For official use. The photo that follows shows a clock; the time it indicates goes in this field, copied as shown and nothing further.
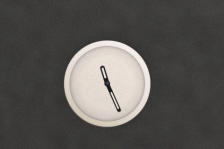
11:26
